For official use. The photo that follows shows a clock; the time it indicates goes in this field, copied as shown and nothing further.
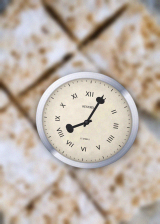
8:04
